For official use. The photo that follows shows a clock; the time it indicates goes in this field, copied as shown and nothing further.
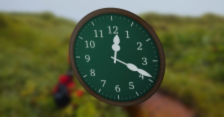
12:19
